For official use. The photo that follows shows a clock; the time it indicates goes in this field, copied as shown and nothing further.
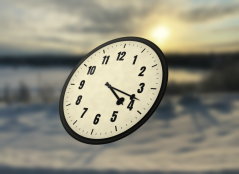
4:18
